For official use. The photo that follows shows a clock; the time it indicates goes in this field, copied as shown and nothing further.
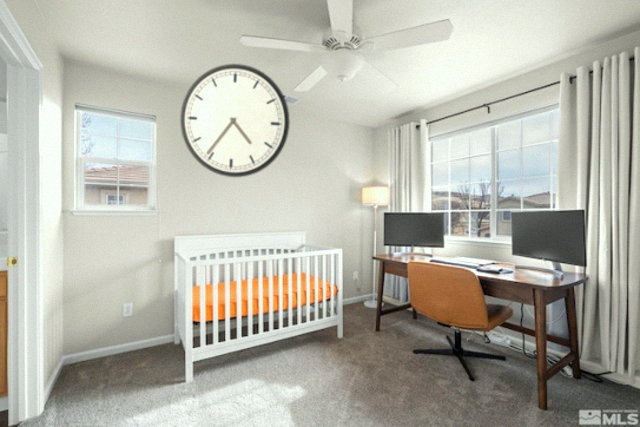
4:36
